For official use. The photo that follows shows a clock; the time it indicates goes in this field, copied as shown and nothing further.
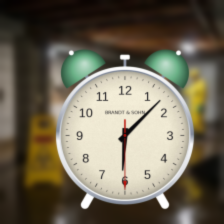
6:07:30
